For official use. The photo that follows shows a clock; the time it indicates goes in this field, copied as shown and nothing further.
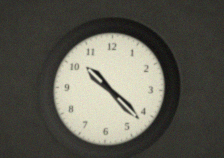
10:22
